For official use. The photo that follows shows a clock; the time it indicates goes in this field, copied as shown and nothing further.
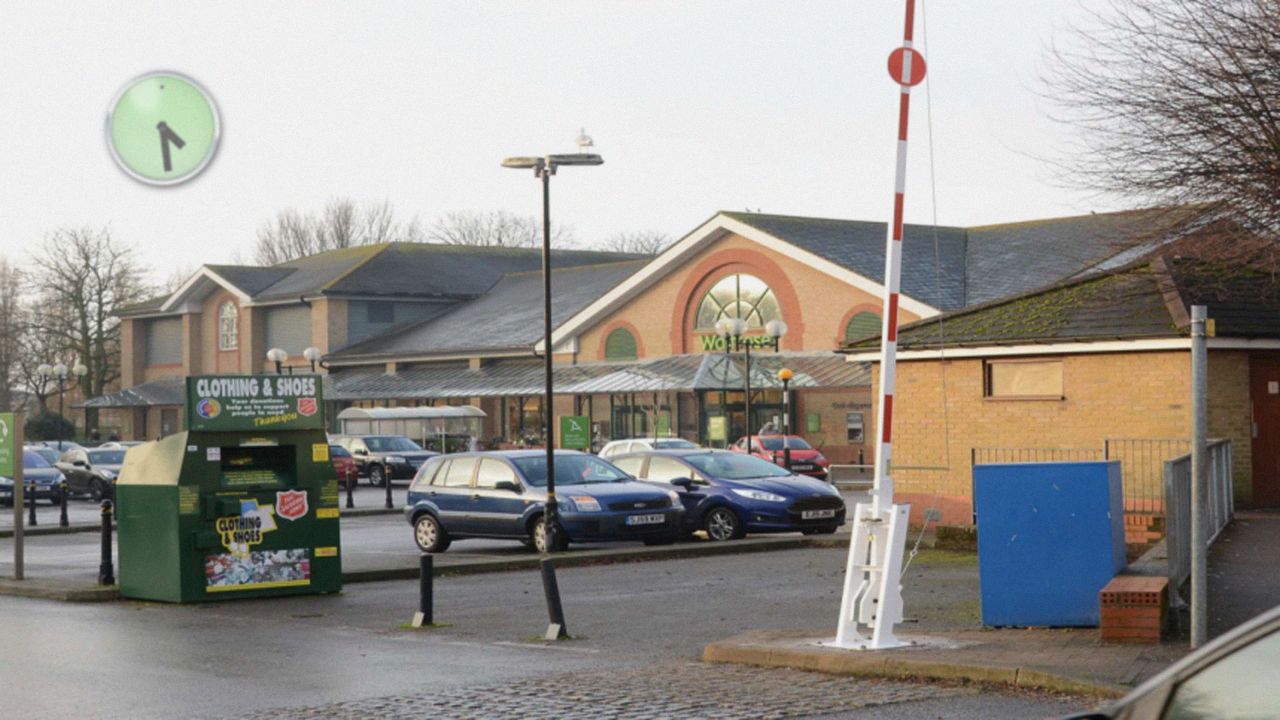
4:29
